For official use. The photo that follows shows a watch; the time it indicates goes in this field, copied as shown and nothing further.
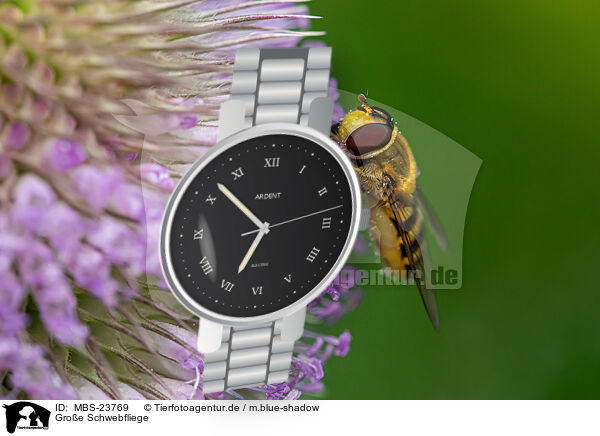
6:52:13
